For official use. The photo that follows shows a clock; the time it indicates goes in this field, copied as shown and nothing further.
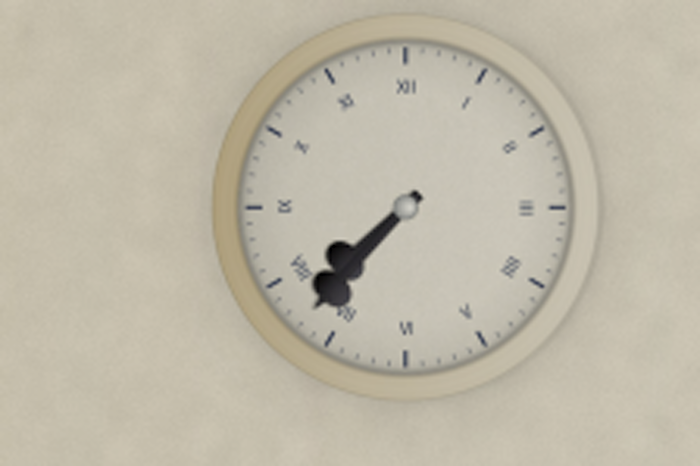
7:37
